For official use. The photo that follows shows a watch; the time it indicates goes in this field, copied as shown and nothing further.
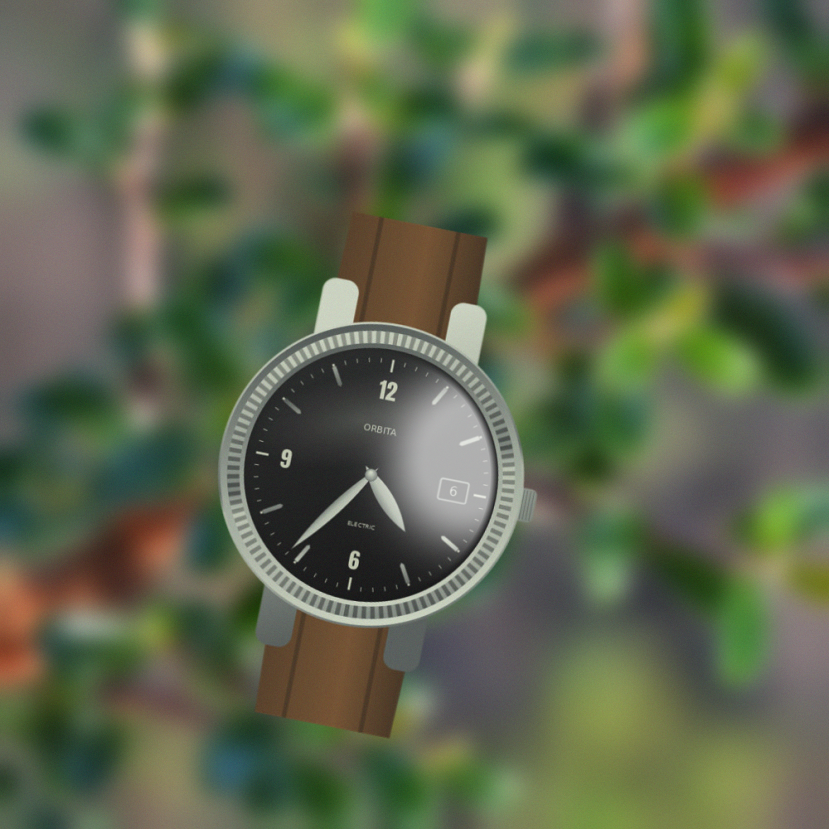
4:36
